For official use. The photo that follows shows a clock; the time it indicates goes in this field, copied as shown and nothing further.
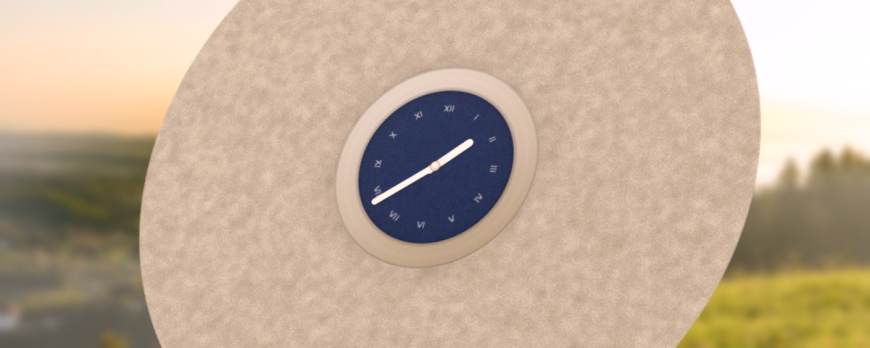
1:39
